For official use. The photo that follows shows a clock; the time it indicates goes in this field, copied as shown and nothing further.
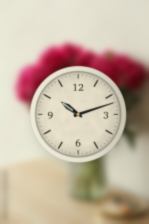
10:12
